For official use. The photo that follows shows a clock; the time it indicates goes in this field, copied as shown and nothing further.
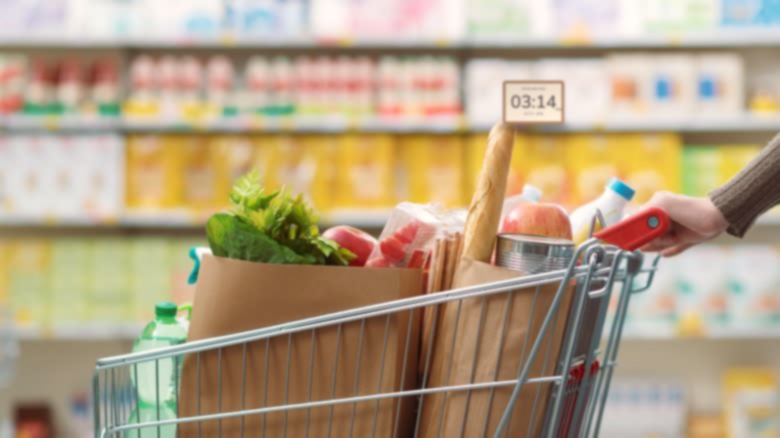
3:14
